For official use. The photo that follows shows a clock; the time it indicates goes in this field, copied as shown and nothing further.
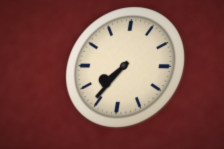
7:36
